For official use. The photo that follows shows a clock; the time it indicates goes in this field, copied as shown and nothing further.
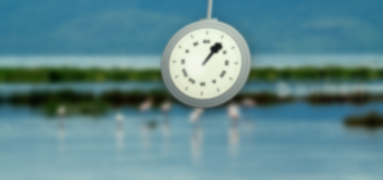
1:06
